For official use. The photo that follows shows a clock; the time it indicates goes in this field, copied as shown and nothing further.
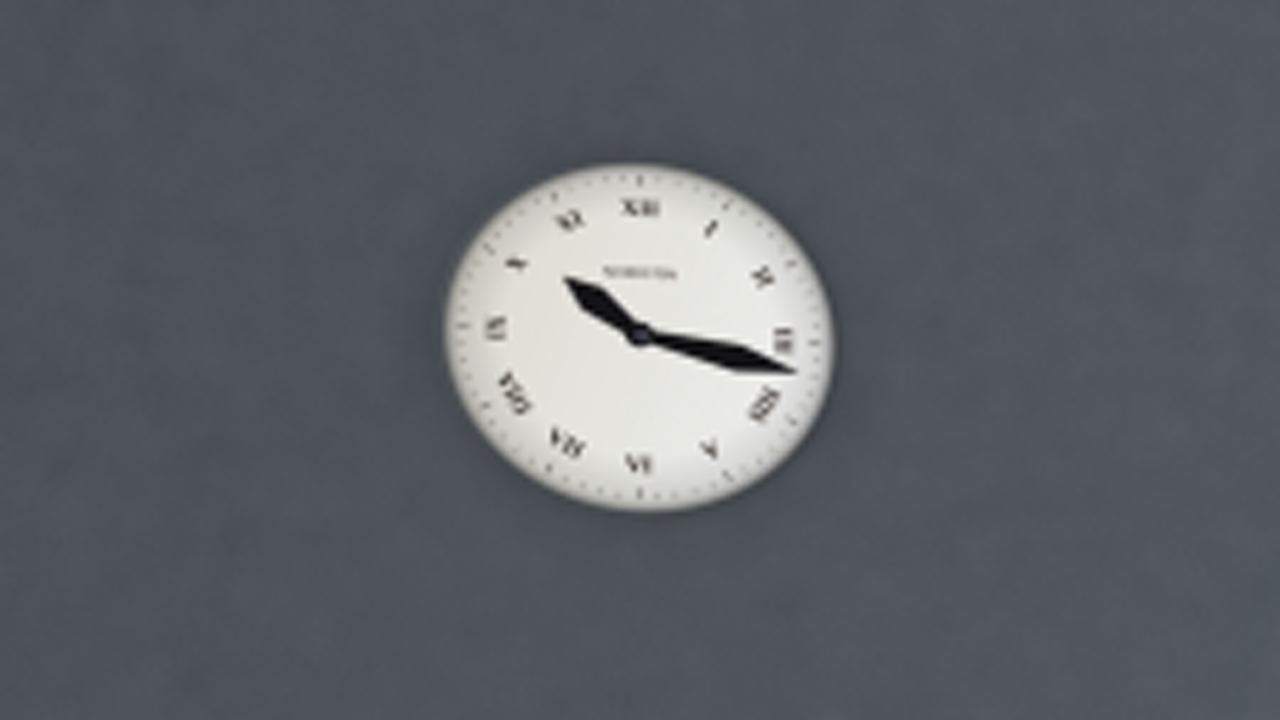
10:17
